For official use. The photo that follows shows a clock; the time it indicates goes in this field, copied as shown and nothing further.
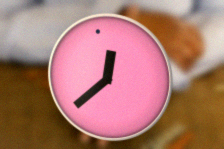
12:40
